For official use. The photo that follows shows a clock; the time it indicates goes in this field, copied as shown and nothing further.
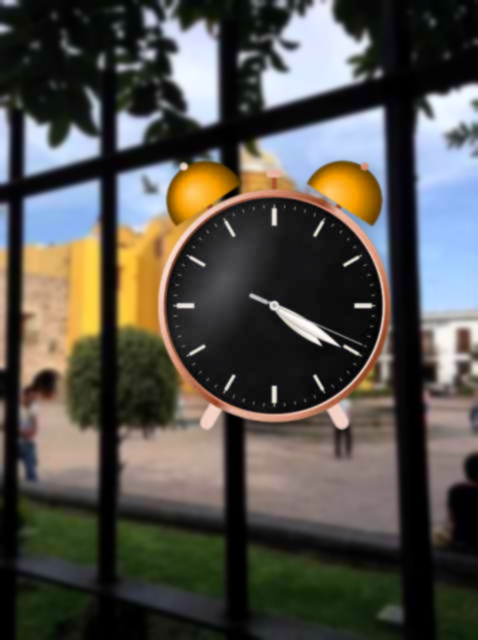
4:20:19
